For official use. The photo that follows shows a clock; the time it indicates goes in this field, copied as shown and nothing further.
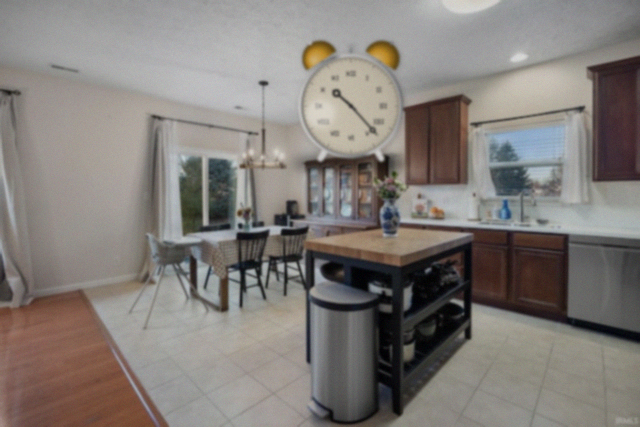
10:23
